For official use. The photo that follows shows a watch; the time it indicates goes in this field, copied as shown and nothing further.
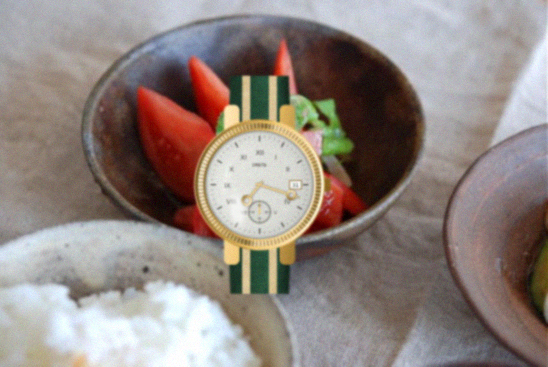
7:18
